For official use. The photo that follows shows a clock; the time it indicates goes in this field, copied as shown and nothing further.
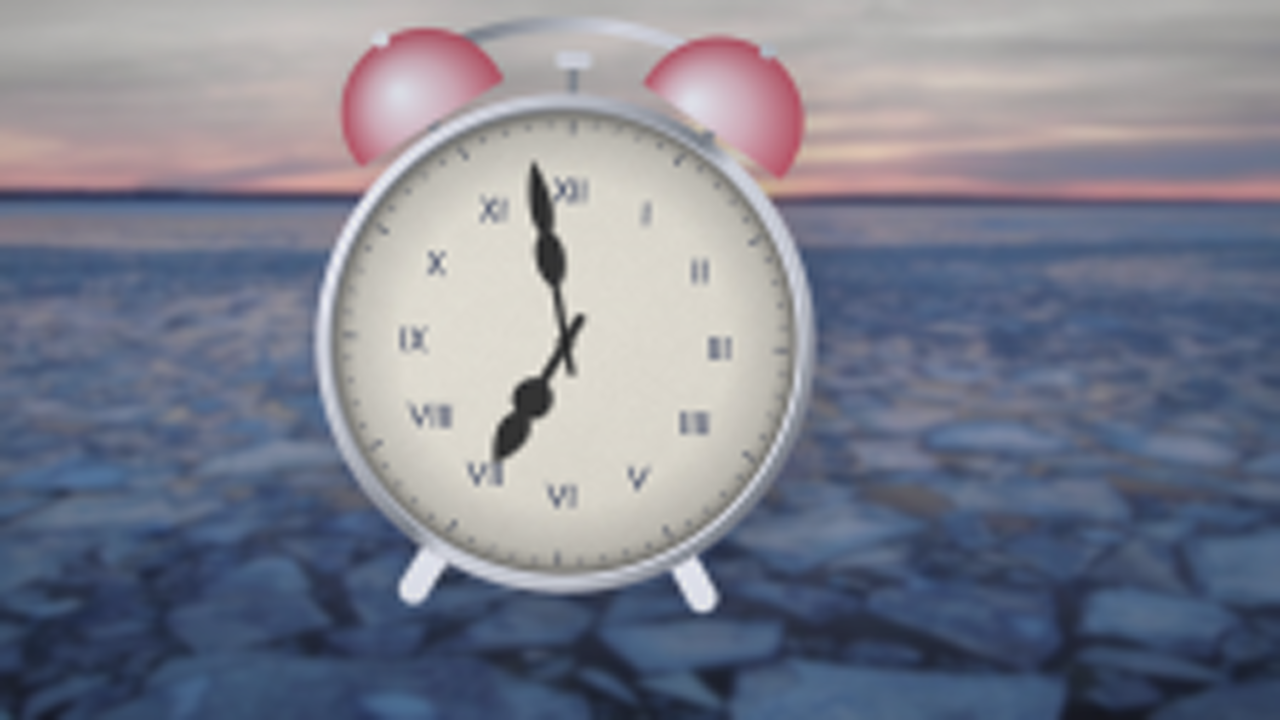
6:58
